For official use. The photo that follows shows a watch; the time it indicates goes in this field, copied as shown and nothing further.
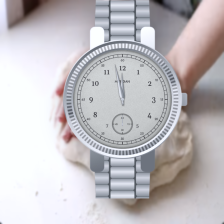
11:58
